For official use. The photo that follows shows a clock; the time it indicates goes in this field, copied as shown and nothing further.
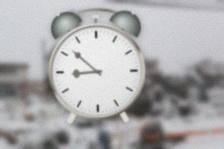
8:52
